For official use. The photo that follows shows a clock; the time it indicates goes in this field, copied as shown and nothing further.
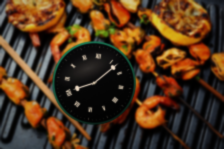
8:07
